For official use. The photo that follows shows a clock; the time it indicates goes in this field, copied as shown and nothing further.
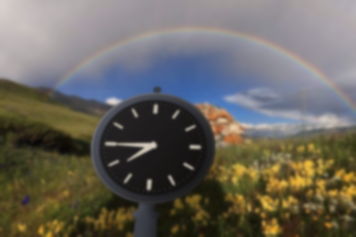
7:45
